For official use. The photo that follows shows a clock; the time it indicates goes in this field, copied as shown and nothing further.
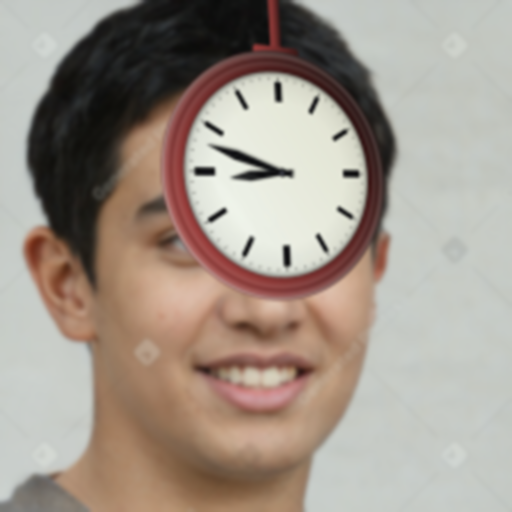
8:48
